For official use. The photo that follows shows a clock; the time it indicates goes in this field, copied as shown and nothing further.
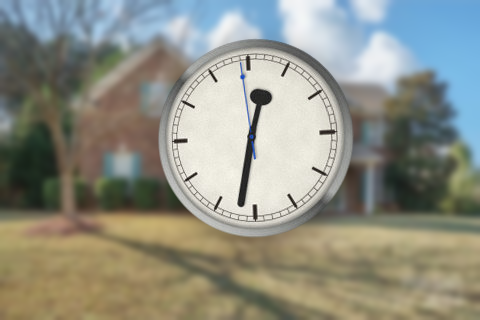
12:31:59
